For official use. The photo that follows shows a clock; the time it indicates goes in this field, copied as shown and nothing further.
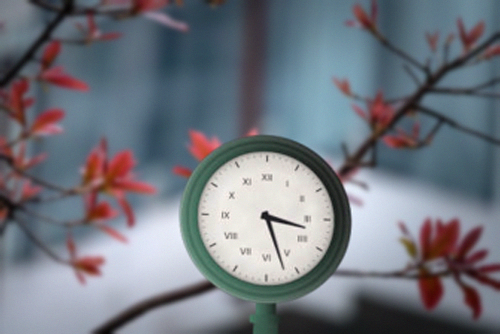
3:27
